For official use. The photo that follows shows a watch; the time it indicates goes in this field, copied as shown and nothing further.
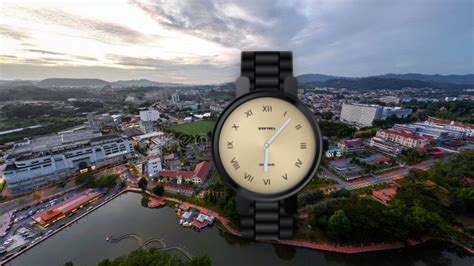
6:07
